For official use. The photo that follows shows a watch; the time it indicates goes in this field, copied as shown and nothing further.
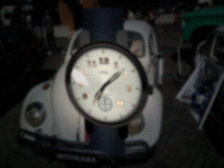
7:08
